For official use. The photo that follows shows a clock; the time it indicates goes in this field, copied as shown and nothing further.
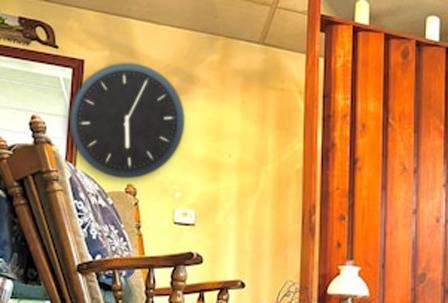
6:05
